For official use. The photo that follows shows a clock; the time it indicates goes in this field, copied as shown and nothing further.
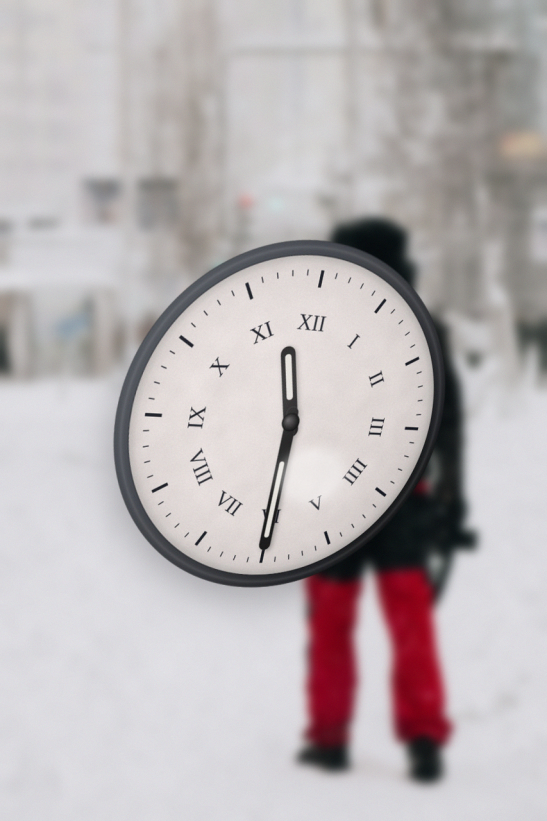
11:30
